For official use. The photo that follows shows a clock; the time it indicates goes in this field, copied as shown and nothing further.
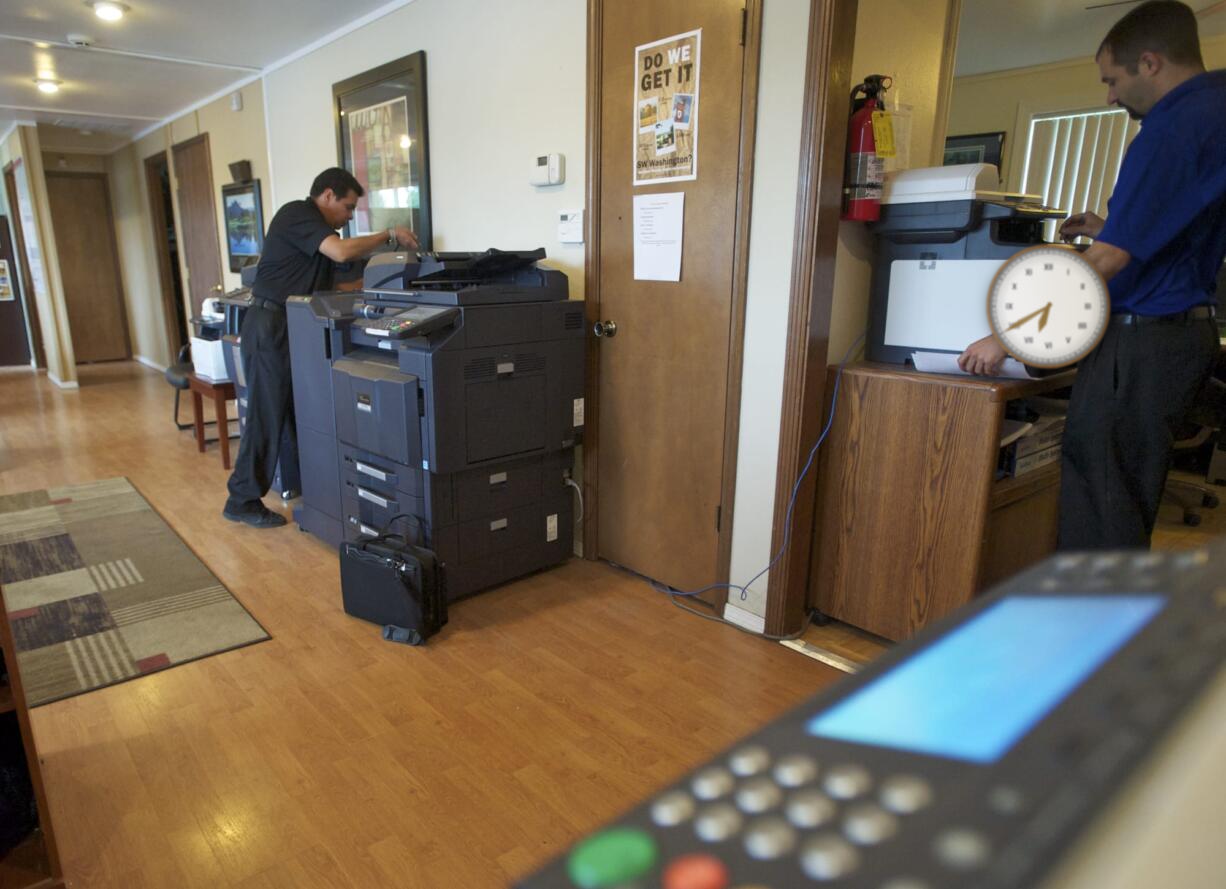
6:40
